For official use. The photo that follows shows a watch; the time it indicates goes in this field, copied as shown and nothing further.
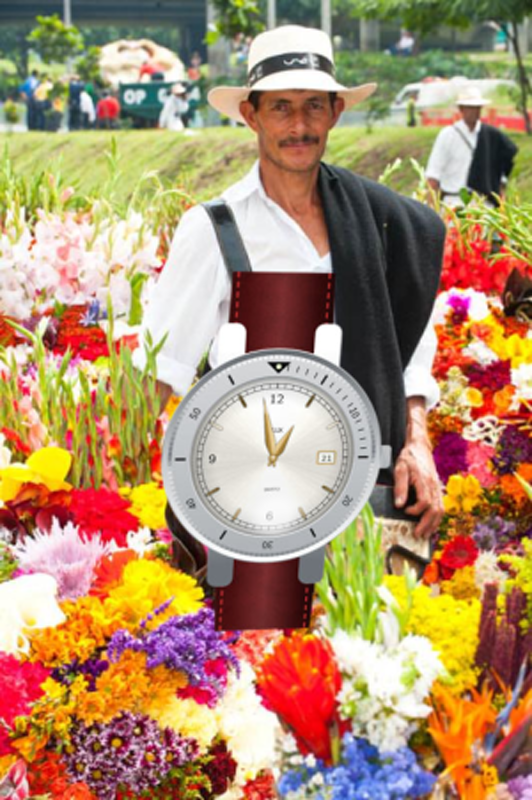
12:58
